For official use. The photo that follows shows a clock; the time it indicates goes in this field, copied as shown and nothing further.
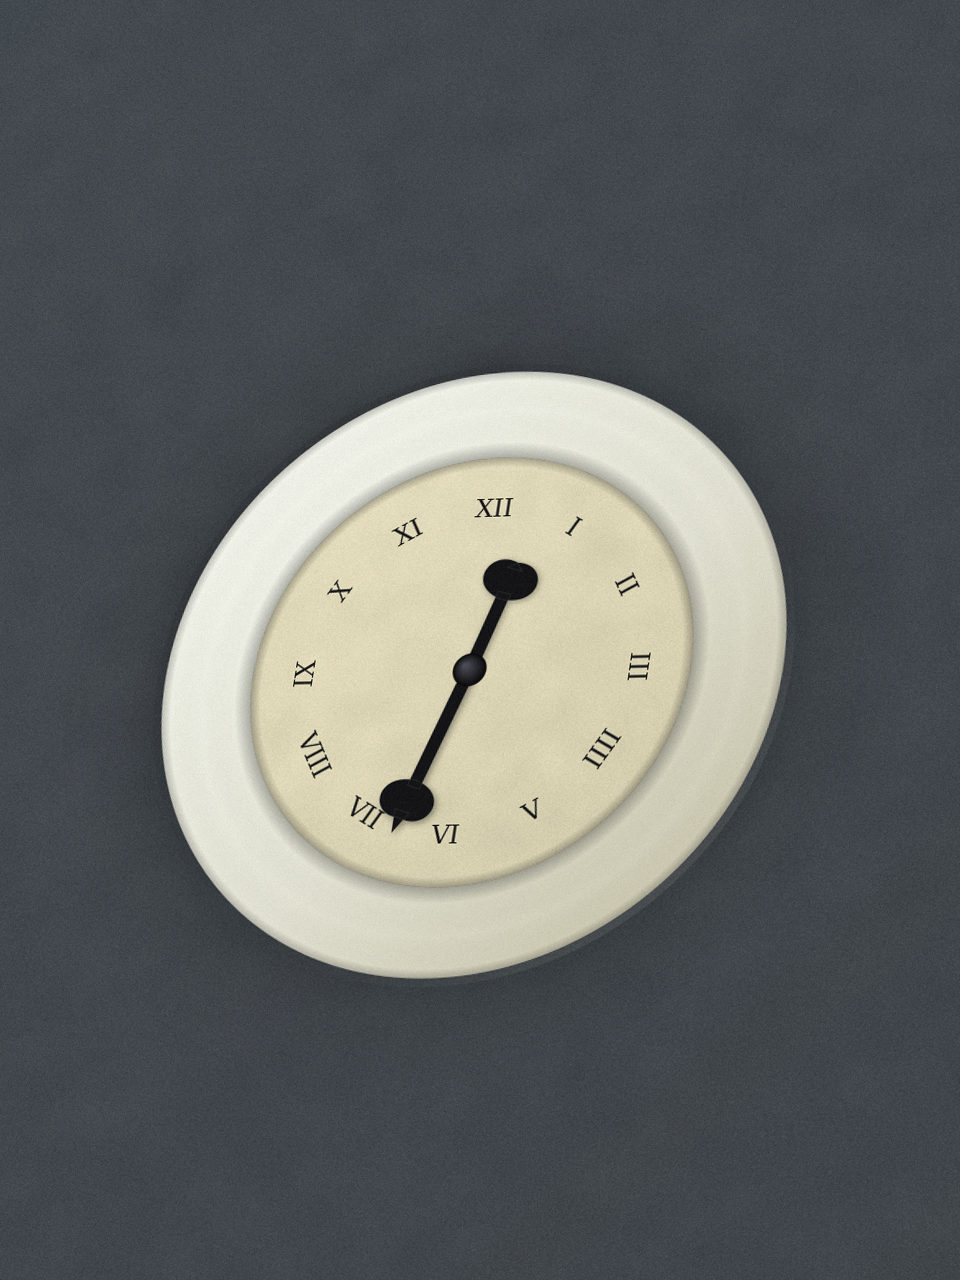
12:33
